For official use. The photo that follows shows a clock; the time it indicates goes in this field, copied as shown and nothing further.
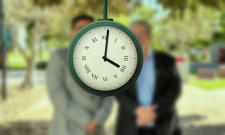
4:01
